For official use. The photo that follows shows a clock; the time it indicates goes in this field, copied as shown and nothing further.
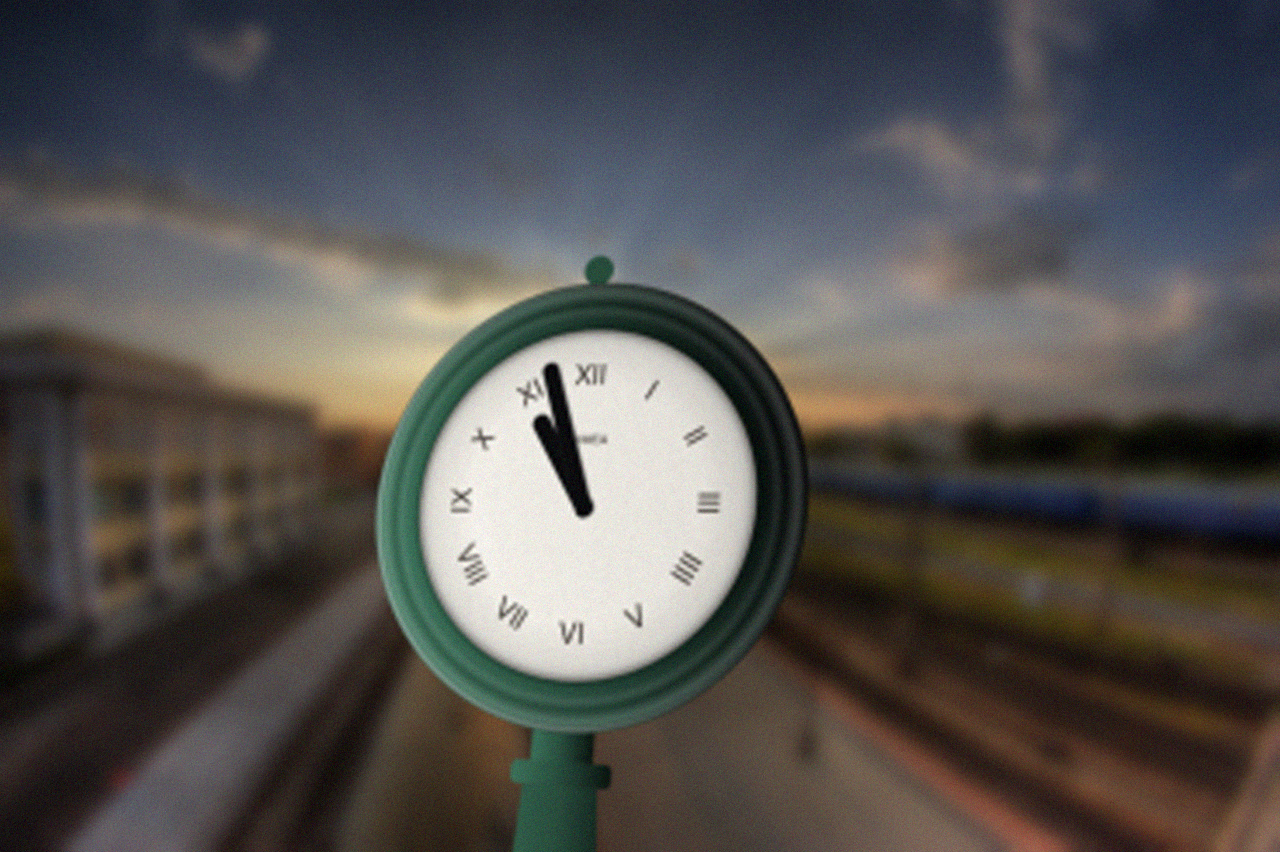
10:57
